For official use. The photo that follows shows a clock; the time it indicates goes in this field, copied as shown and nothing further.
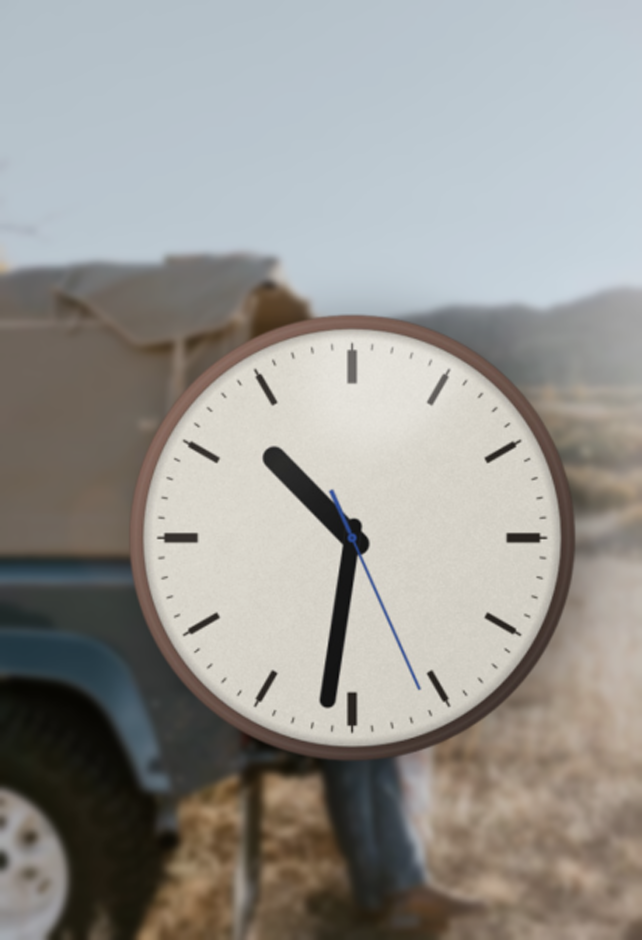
10:31:26
